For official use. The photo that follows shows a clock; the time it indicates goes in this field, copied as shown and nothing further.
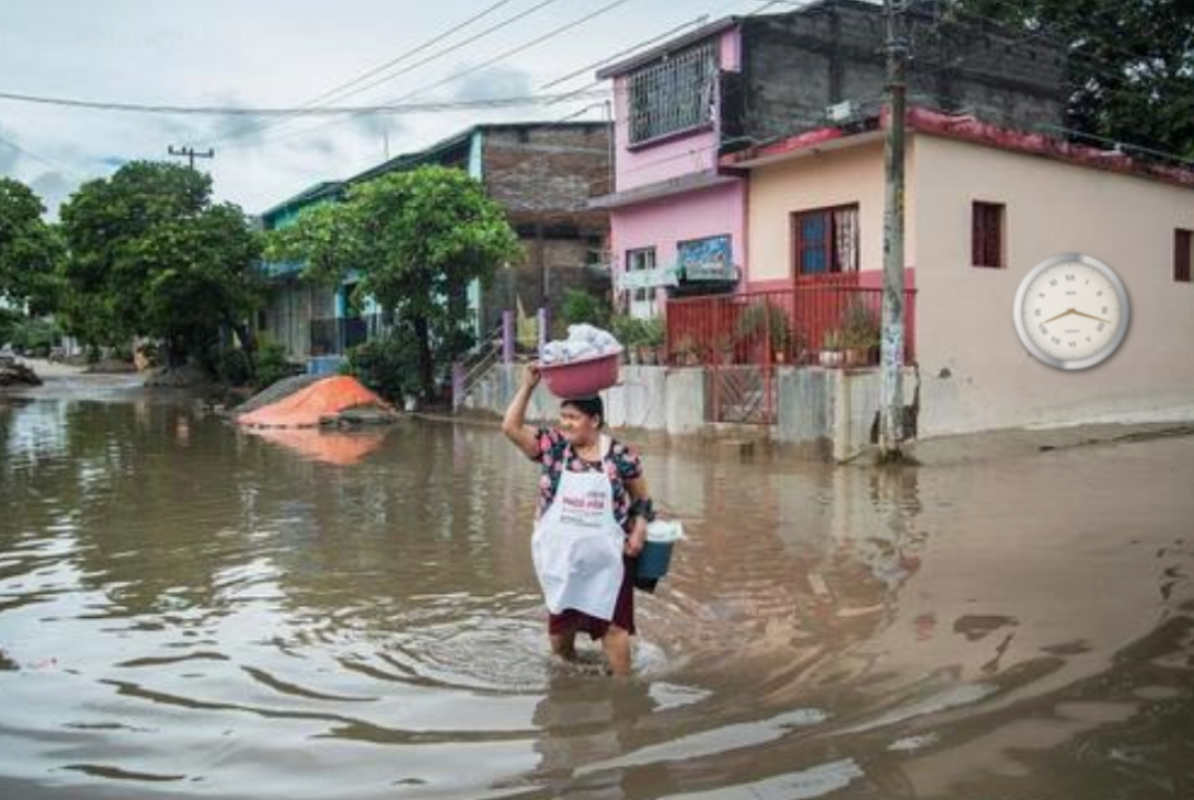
8:18
